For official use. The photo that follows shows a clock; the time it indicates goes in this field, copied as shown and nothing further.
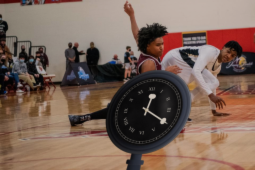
12:20
